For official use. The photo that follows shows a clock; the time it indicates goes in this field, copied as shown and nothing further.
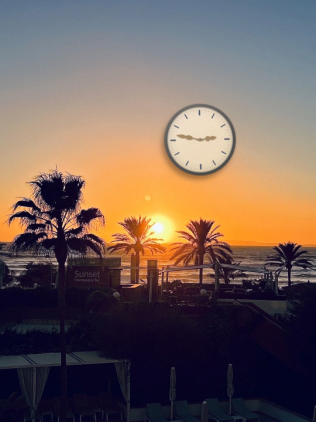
2:47
